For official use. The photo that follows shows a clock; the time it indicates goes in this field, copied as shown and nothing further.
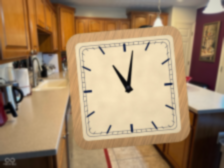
11:02
